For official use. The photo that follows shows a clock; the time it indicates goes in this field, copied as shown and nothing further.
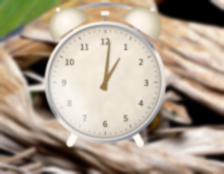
1:01
